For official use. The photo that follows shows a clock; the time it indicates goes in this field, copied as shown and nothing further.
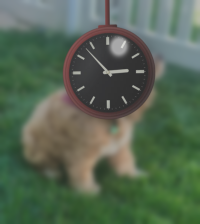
2:53
